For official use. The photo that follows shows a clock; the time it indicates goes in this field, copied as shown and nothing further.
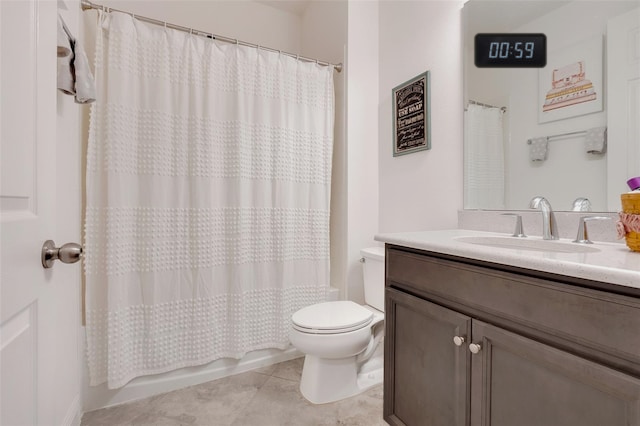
0:59
